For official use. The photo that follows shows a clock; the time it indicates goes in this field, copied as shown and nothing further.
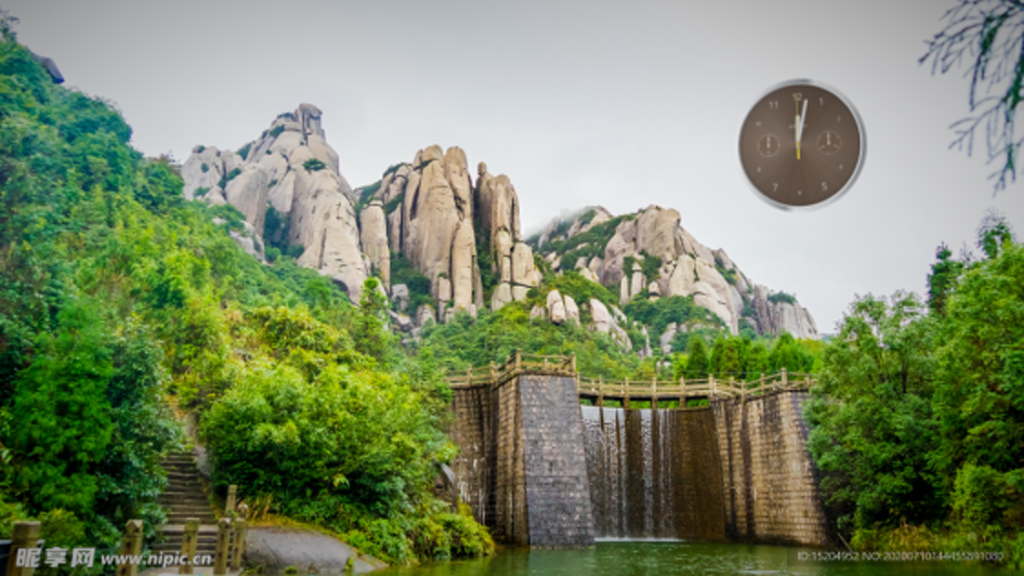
12:02
